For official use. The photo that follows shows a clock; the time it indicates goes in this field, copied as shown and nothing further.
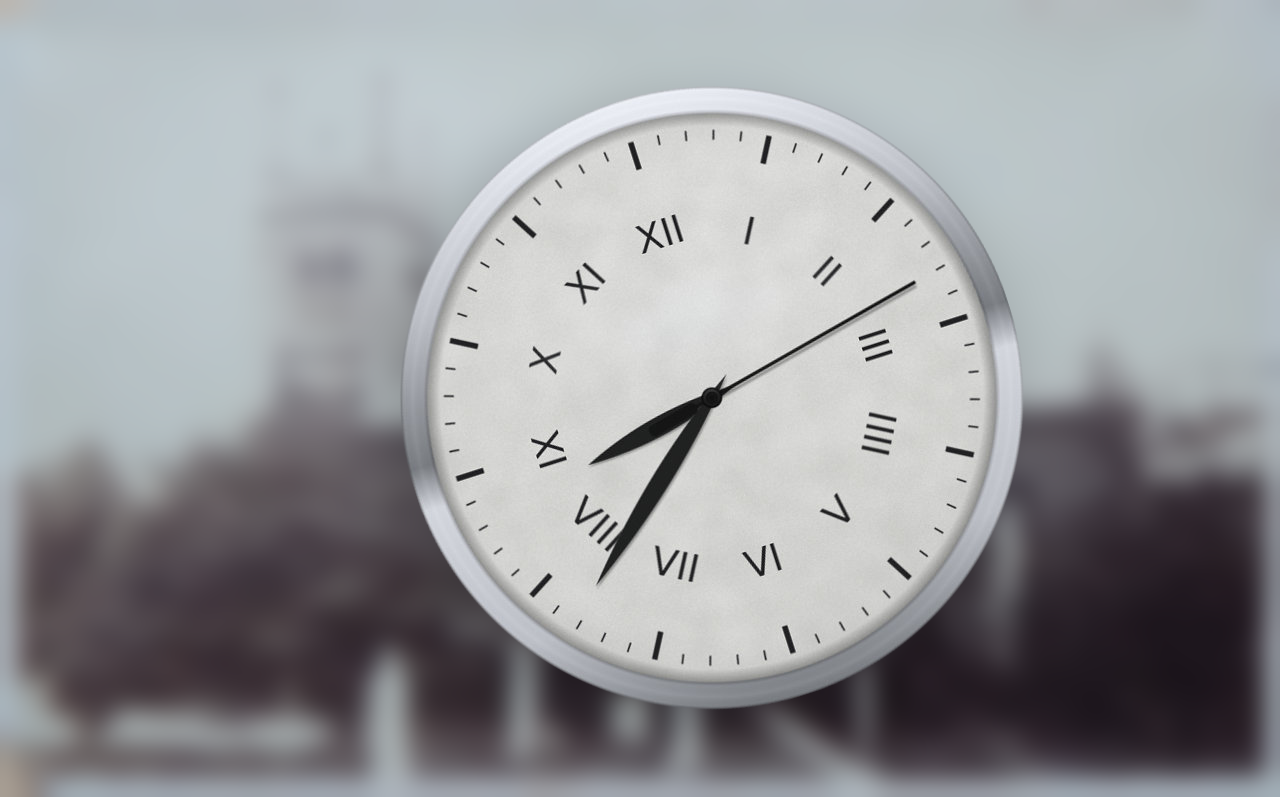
8:38:13
